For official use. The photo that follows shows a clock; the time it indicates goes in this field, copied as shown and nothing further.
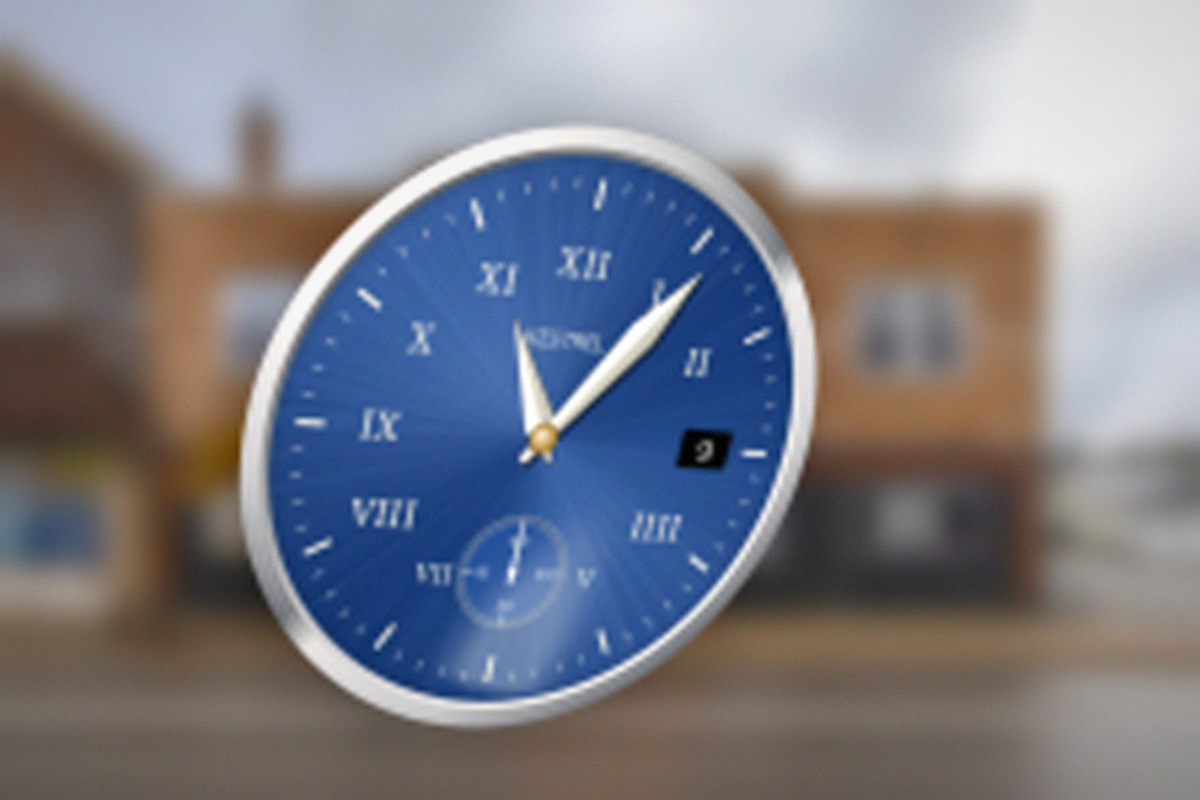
11:06
